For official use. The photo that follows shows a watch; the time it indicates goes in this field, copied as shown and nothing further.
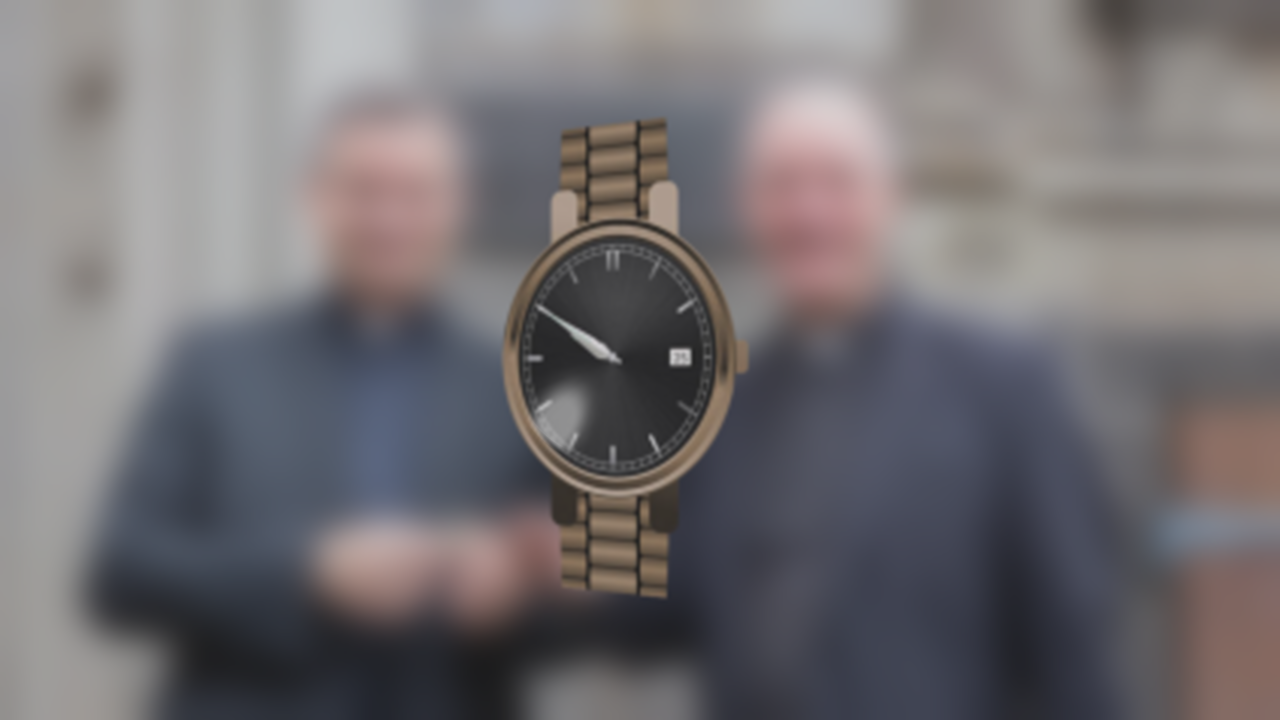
9:50
